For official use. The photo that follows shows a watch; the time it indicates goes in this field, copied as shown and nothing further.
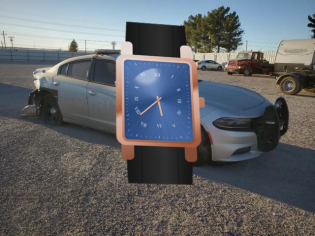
5:38
